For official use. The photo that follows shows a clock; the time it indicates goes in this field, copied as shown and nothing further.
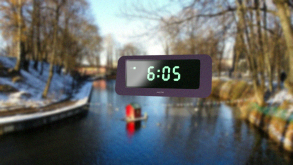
6:05
